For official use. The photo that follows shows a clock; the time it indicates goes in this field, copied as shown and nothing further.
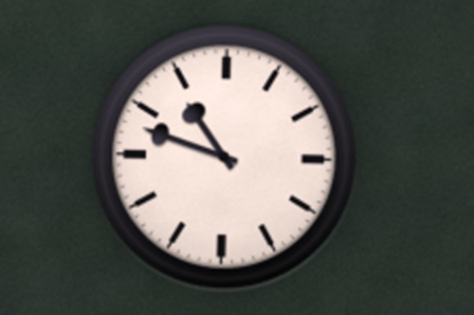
10:48
